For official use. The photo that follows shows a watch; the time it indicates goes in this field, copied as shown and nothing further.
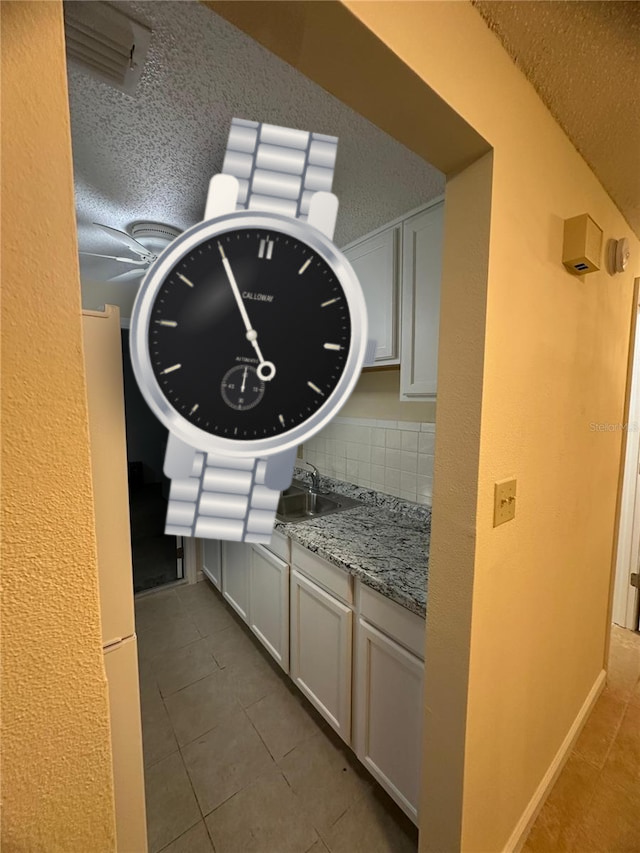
4:55
